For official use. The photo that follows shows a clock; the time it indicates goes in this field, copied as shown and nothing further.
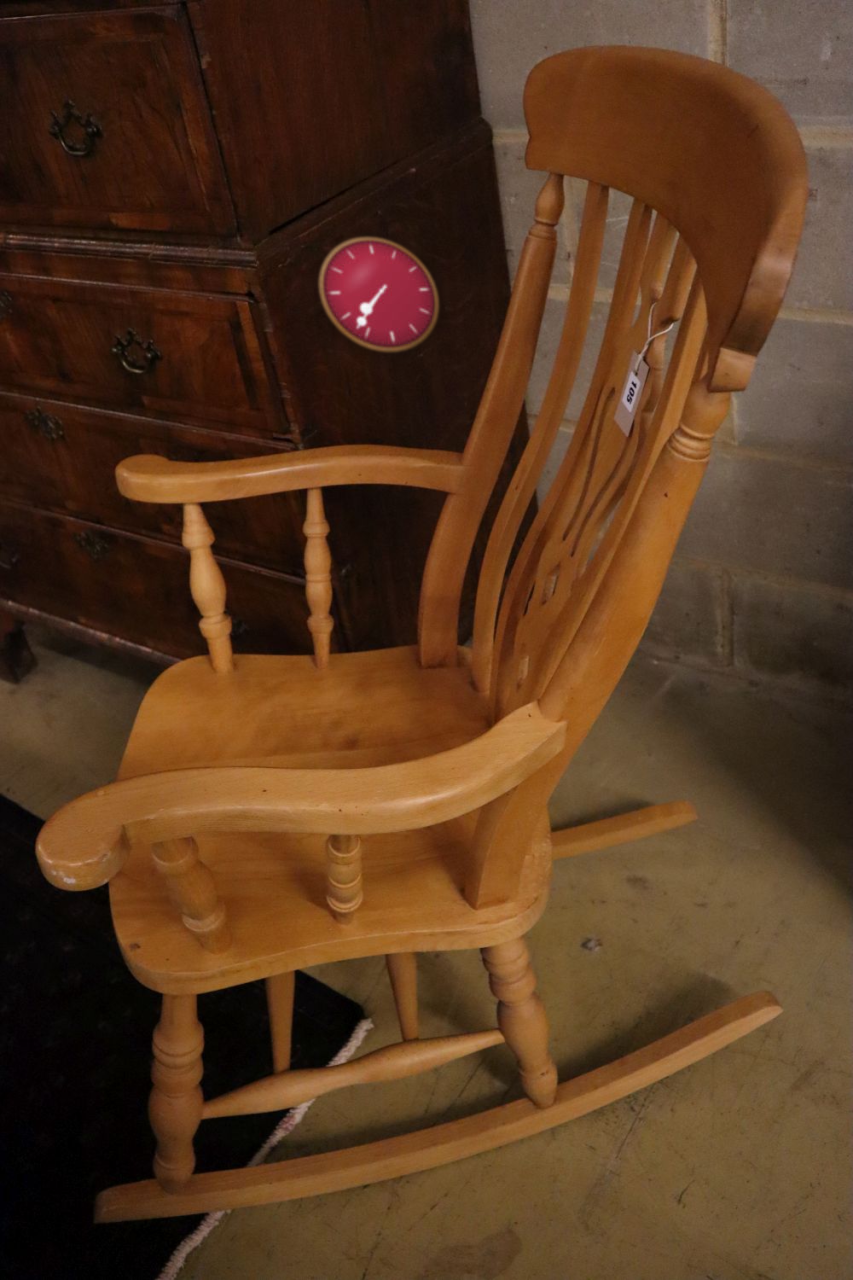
7:37
